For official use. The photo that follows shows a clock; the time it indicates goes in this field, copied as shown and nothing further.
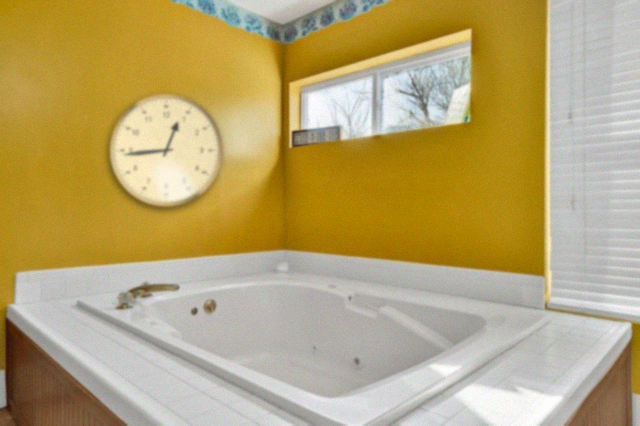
12:44
